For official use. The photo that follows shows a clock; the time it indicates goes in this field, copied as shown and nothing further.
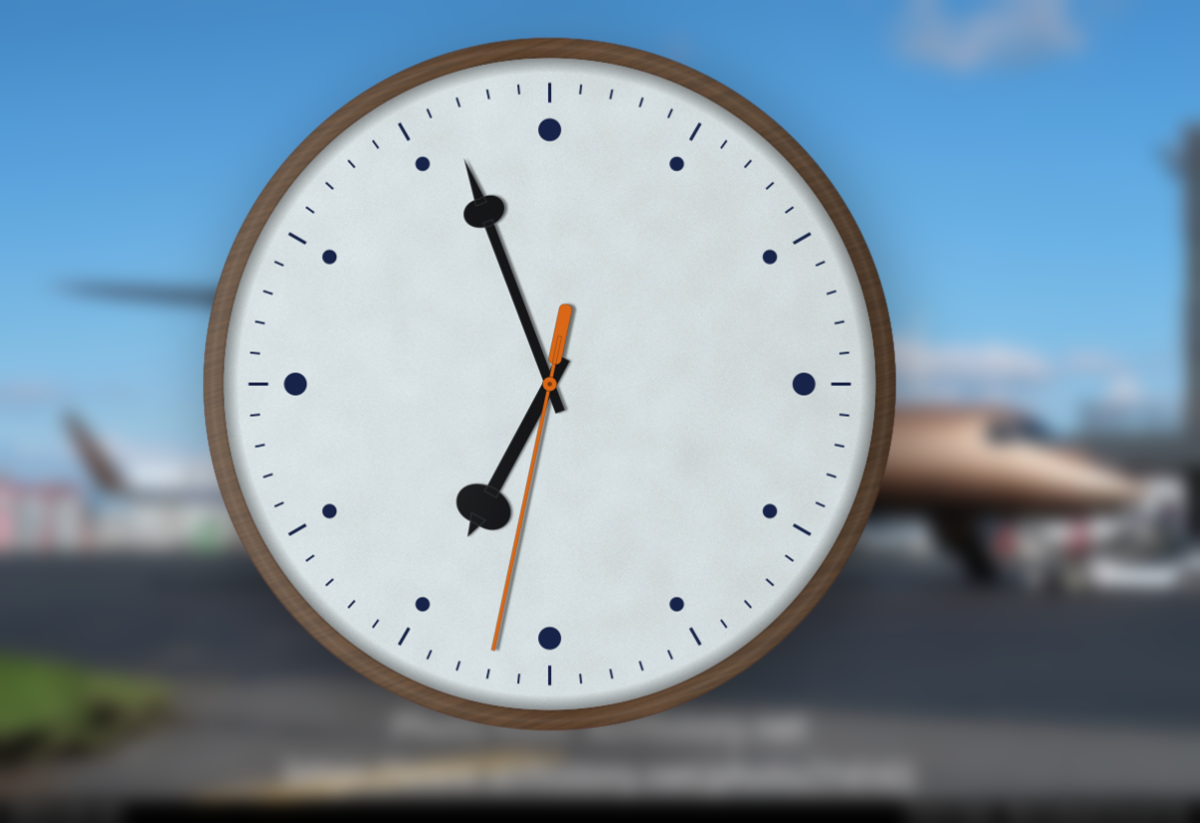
6:56:32
